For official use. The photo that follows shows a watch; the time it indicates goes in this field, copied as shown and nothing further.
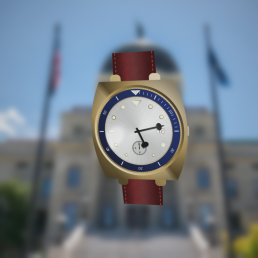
5:13
